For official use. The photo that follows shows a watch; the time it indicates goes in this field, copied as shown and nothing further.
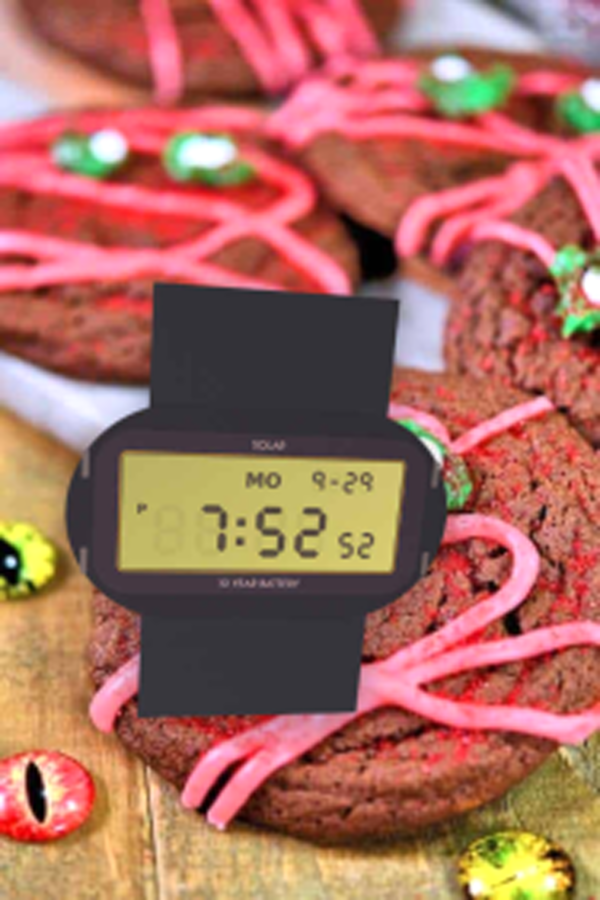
7:52:52
